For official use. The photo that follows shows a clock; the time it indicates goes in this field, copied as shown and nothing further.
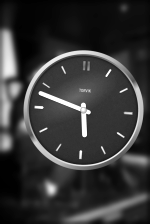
5:48
